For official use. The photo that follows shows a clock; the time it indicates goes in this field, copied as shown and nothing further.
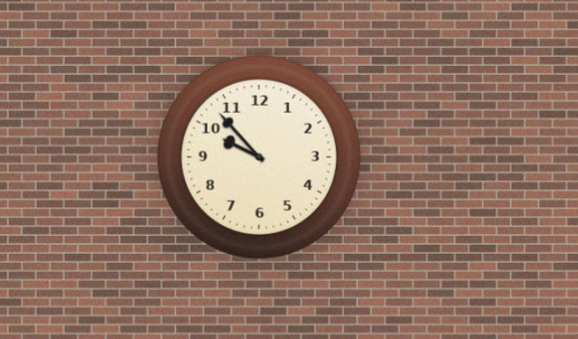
9:53
